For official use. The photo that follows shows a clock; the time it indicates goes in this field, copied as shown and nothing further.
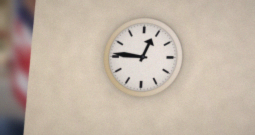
12:46
